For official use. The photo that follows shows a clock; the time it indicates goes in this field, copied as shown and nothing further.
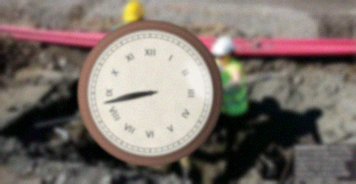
8:43
